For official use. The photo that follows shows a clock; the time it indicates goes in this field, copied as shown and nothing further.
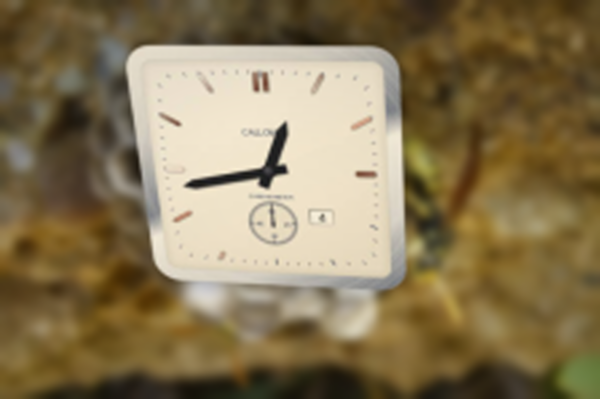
12:43
